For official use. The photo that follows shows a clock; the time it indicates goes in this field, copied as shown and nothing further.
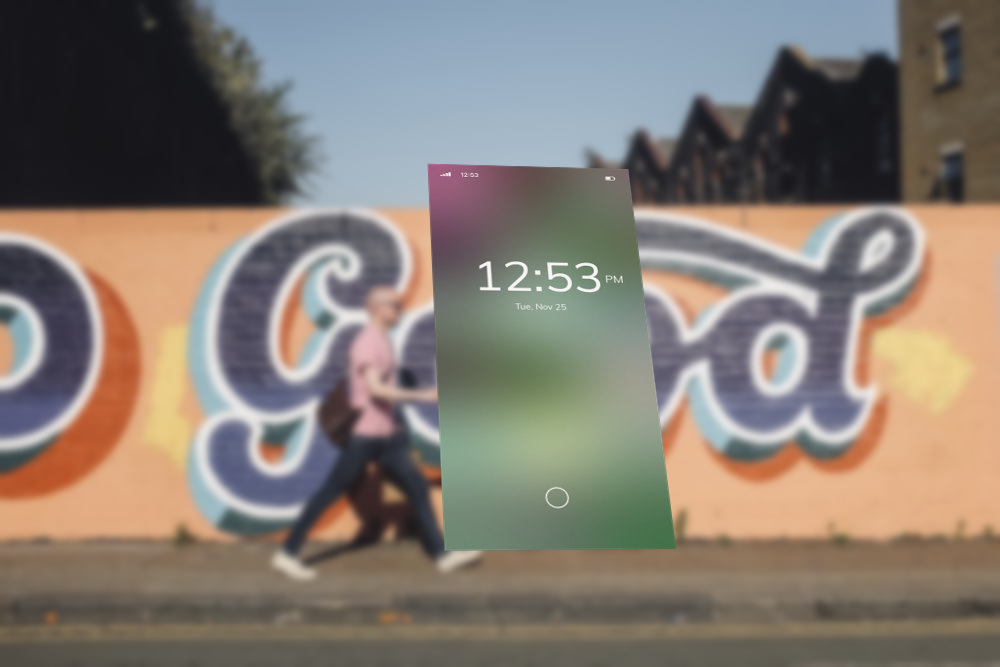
12:53
